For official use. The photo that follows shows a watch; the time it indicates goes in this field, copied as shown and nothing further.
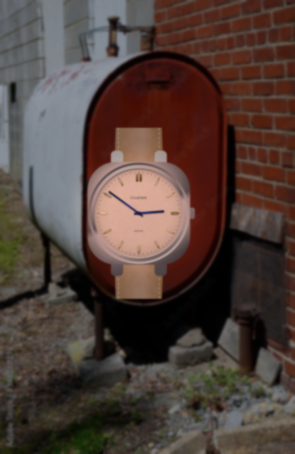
2:51
